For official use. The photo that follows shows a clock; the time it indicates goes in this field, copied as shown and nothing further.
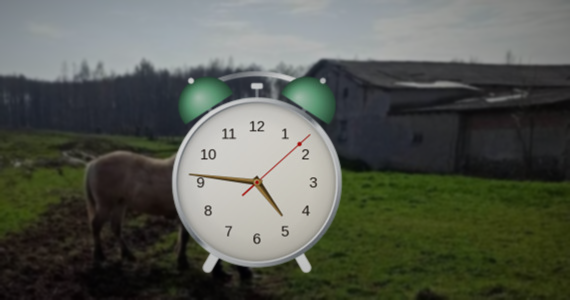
4:46:08
